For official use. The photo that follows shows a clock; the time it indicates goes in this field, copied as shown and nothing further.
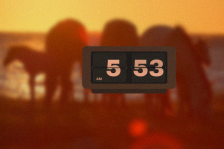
5:53
